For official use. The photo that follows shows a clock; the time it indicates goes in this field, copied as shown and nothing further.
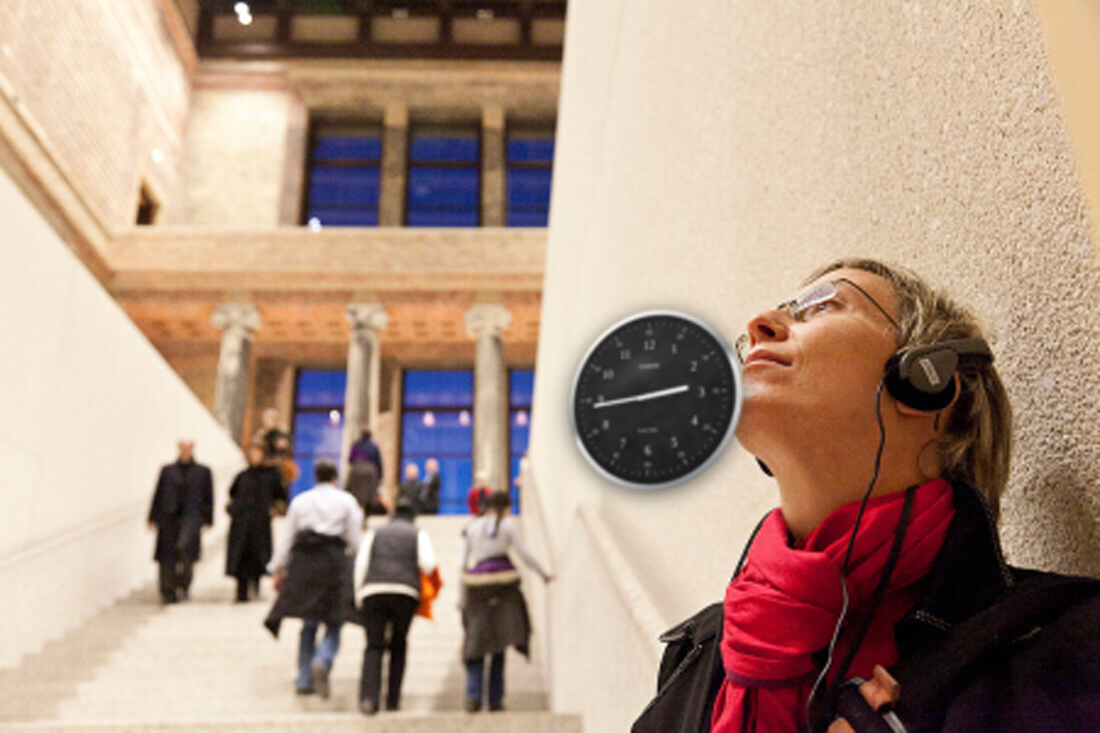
2:44
